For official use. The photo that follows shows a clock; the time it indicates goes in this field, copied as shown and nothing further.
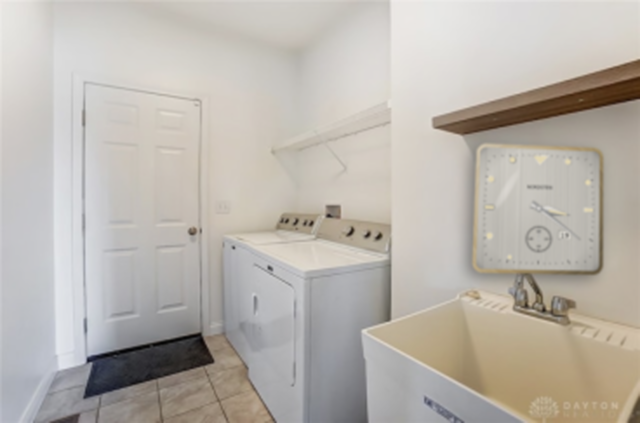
3:21
